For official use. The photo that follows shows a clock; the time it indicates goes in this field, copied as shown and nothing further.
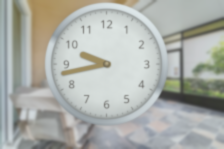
9:43
